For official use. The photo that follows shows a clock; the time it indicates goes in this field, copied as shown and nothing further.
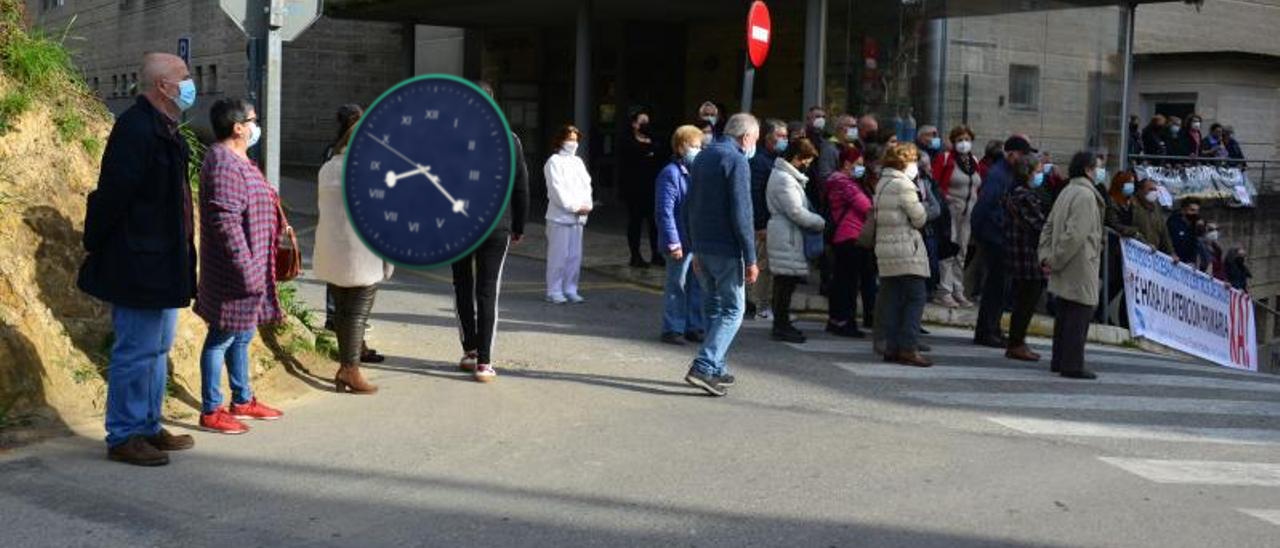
8:20:49
